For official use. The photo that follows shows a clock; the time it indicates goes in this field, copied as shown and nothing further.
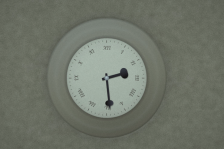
2:29
